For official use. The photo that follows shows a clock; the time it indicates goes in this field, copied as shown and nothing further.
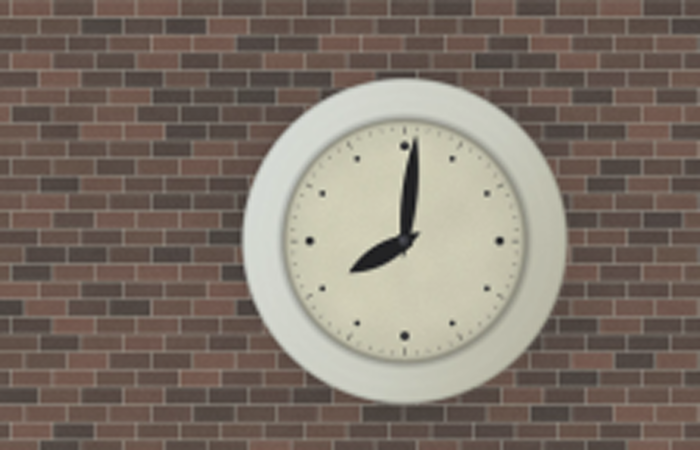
8:01
